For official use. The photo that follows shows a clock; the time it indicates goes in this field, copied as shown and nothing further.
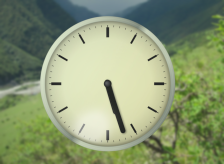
5:27
